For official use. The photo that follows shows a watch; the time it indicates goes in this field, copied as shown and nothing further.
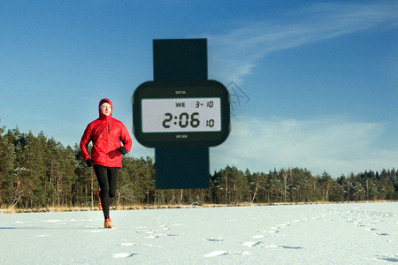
2:06:10
